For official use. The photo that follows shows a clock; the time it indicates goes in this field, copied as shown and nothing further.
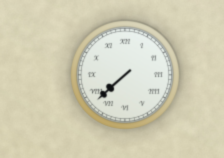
7:38
